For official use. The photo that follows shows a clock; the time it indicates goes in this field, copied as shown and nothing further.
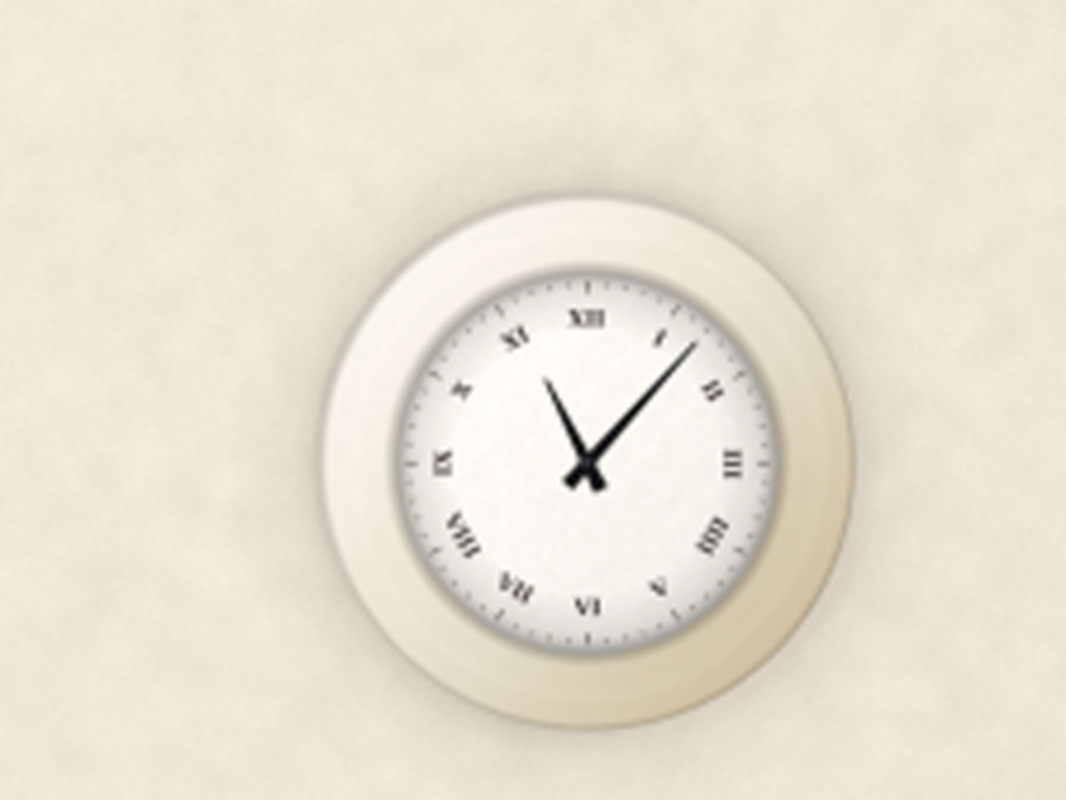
11:07
